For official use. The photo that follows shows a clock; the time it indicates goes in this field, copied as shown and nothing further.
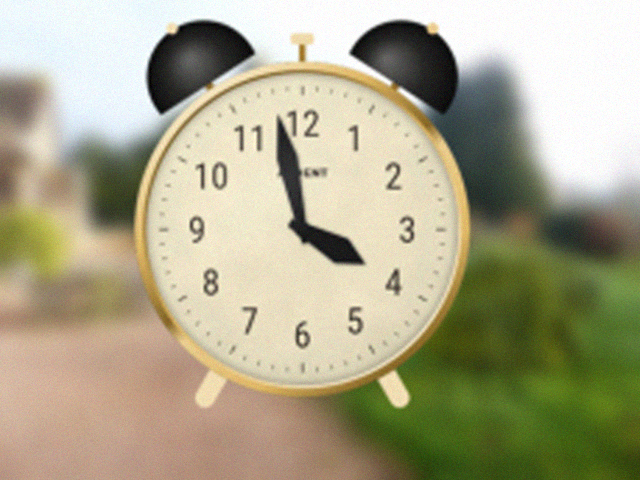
3:58
